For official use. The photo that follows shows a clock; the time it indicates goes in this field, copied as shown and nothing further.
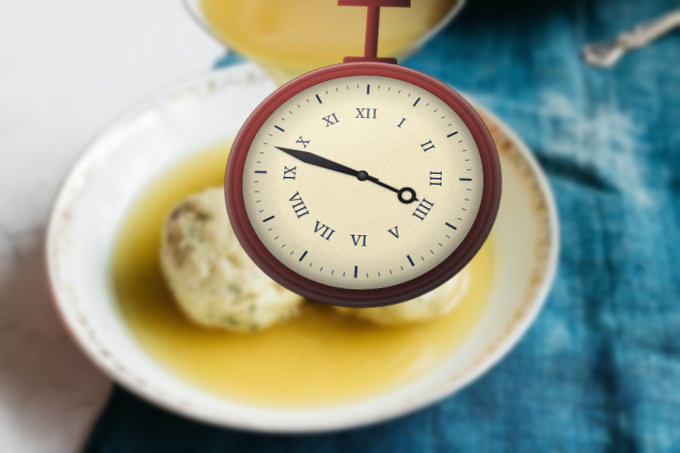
3:48
